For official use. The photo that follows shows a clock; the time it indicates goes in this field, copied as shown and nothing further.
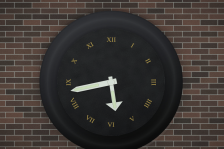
5:43
